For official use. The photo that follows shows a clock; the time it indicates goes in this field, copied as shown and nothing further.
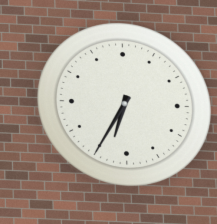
6:35
